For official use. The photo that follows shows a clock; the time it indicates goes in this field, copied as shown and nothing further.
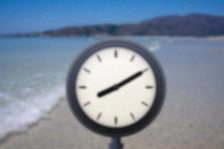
8:10
